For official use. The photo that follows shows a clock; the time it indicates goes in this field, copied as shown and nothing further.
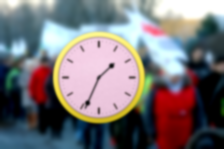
1:34
